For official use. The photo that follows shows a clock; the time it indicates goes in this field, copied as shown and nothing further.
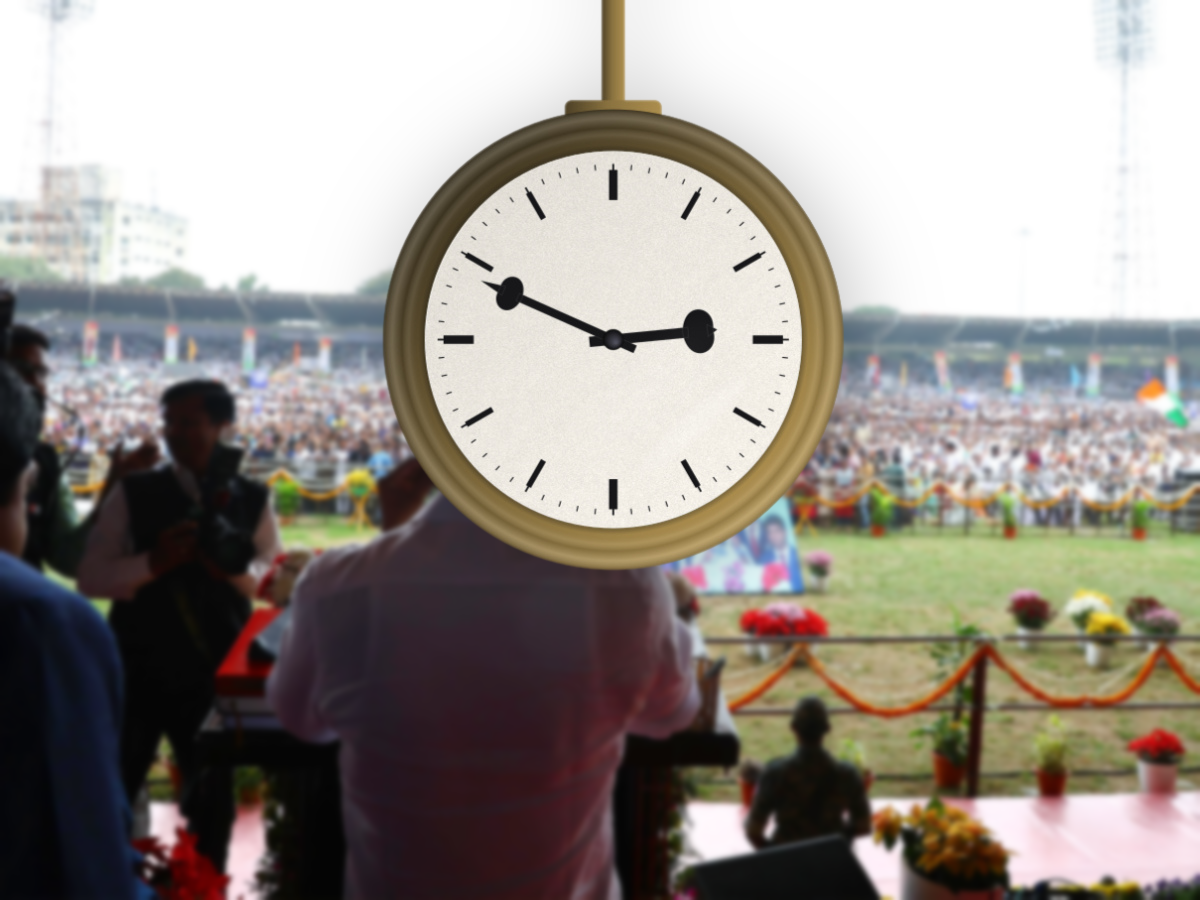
2:49
